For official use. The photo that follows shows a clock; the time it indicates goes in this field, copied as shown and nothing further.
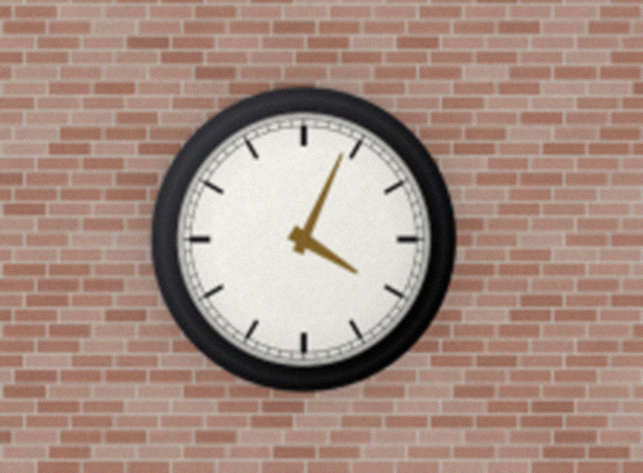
4:04
